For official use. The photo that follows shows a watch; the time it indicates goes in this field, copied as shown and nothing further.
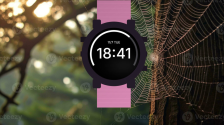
18:41
